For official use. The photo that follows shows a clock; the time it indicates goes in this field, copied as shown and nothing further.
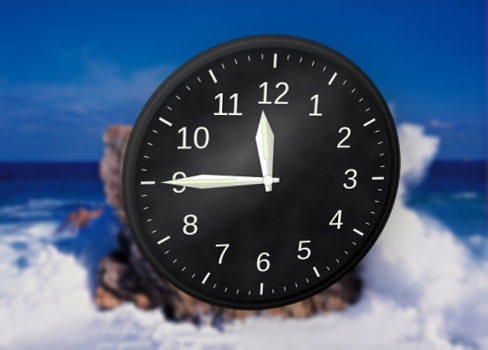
11:45
